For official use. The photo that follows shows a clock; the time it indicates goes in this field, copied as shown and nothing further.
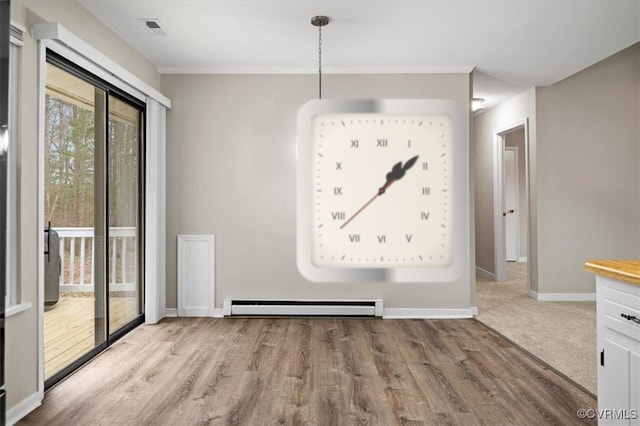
1:07:38
